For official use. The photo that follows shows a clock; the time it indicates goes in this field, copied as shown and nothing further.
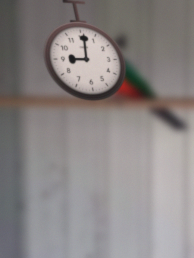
9:01
